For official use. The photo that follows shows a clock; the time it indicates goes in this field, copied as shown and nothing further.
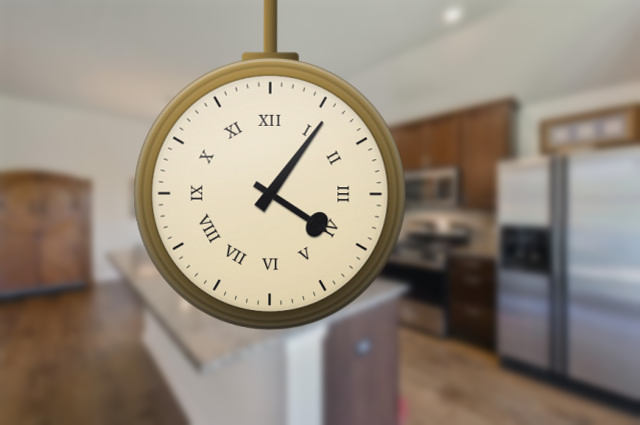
4:06
